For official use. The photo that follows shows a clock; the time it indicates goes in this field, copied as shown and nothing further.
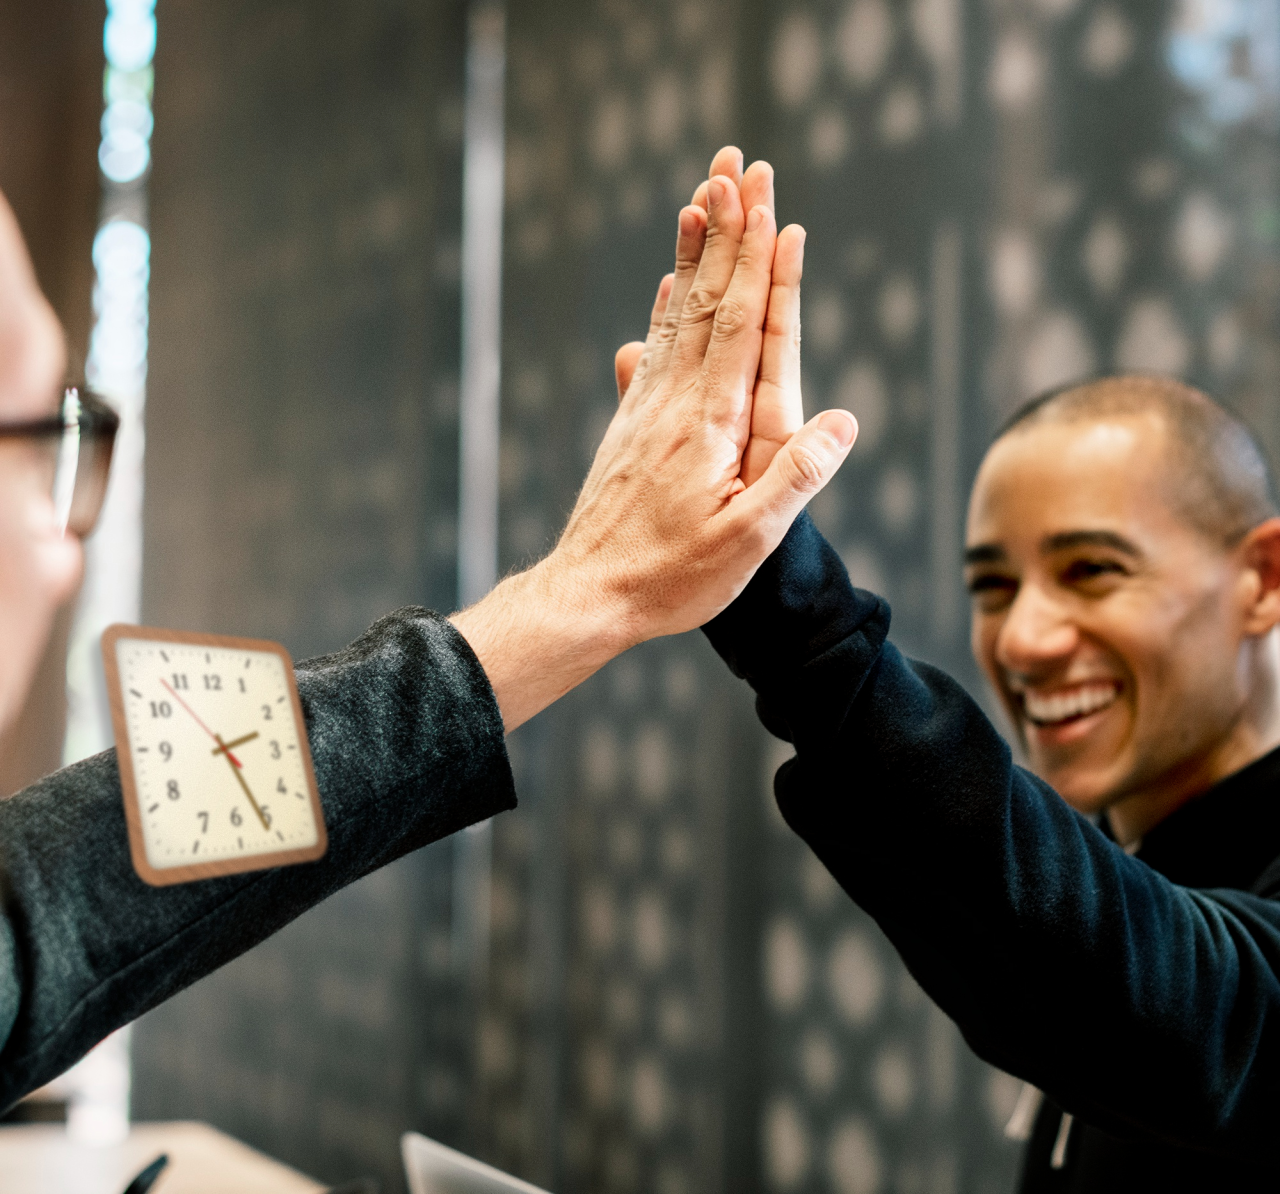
2:25:53
